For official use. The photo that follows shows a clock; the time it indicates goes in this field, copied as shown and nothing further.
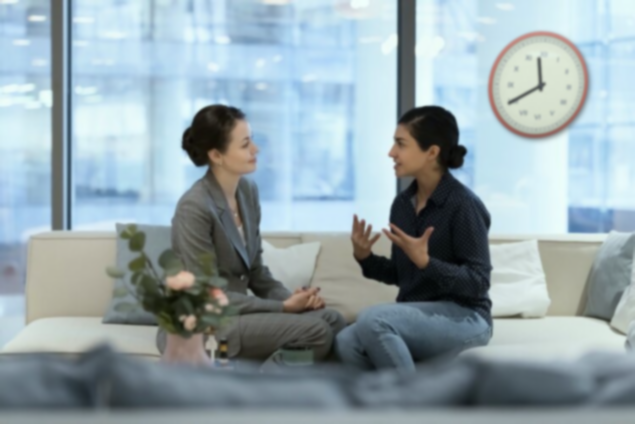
11:40
